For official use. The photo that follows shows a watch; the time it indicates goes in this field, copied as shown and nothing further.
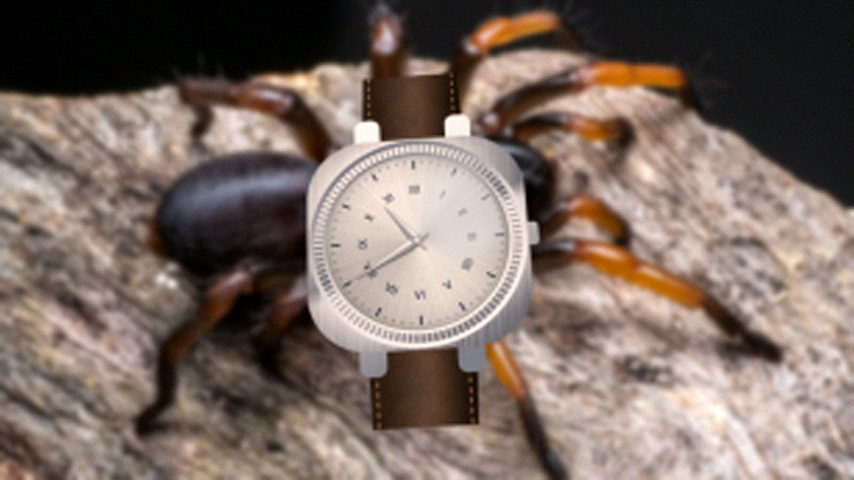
10:40
